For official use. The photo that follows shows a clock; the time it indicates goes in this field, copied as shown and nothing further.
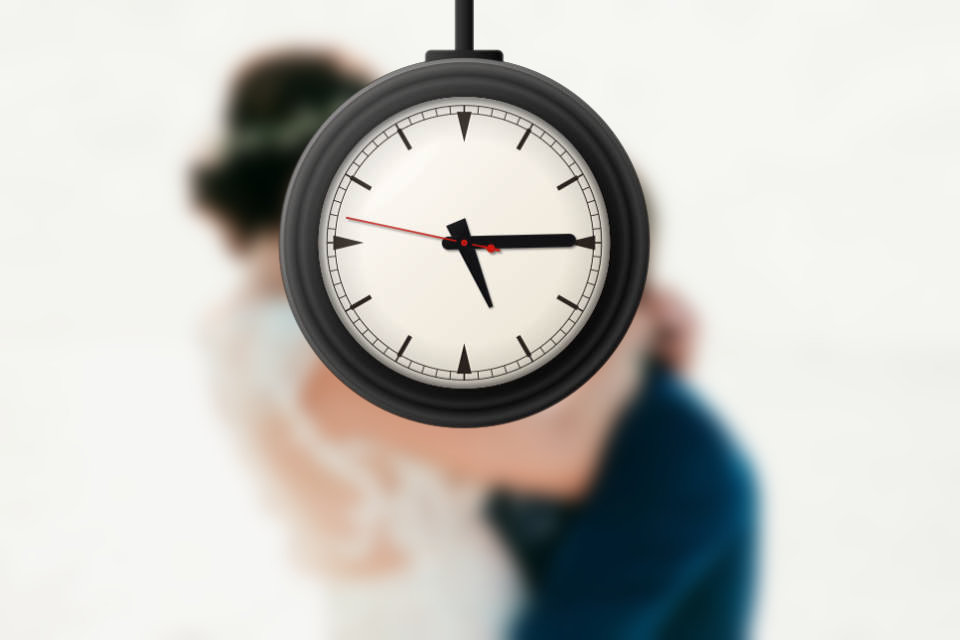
5:14:47
